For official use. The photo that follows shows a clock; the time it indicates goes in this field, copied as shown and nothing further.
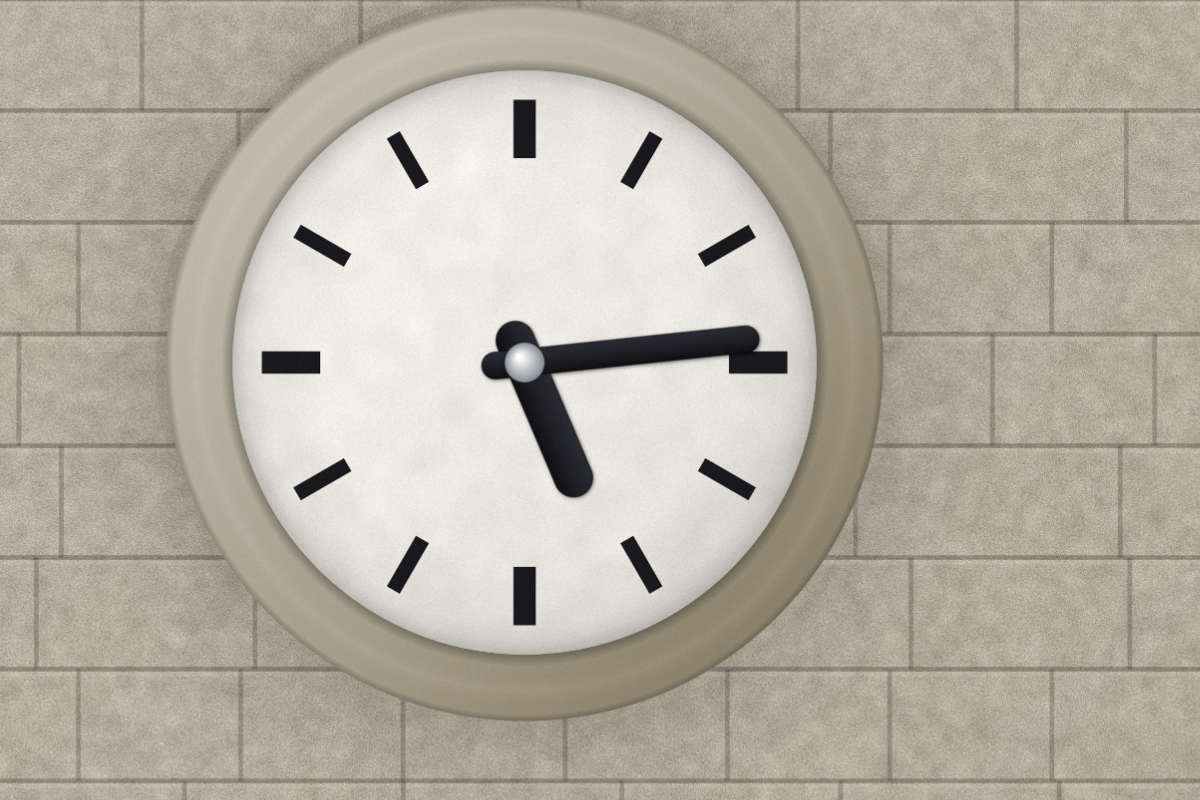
5:14
